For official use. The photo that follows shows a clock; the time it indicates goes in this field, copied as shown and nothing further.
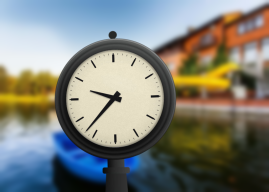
9:37
